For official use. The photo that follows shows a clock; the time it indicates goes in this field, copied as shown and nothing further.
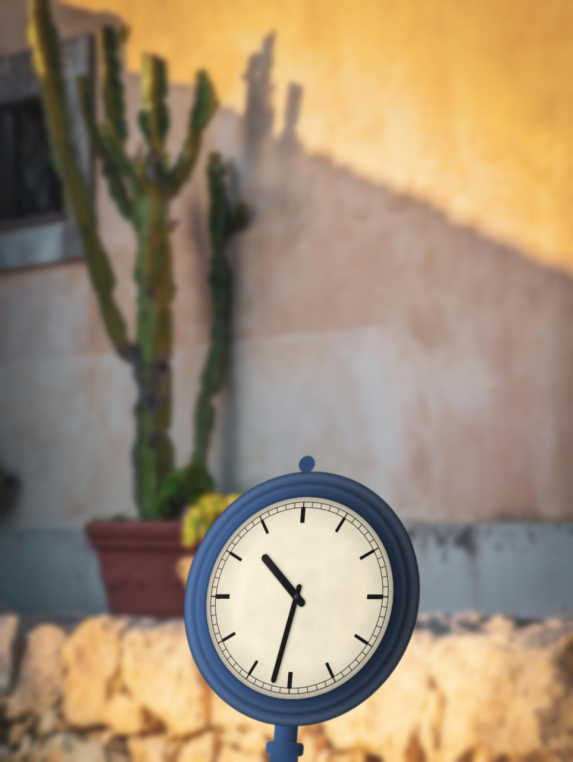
10:32
